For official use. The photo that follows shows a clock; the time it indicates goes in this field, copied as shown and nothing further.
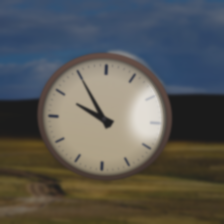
9:55
